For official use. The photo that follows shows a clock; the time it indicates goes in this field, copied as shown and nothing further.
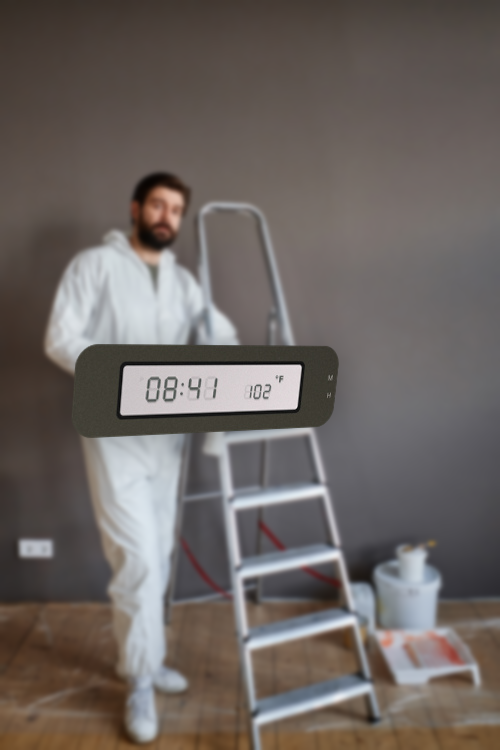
8:41
